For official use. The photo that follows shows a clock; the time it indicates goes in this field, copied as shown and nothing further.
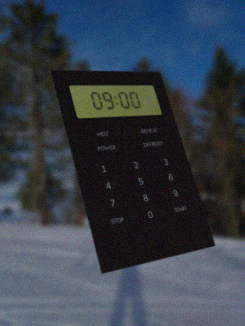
9:00
